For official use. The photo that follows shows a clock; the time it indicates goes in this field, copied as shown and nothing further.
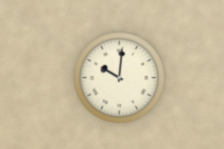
10:01
